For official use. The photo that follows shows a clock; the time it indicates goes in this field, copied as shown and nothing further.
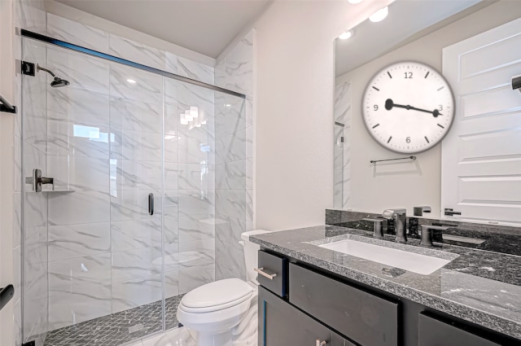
9:17
